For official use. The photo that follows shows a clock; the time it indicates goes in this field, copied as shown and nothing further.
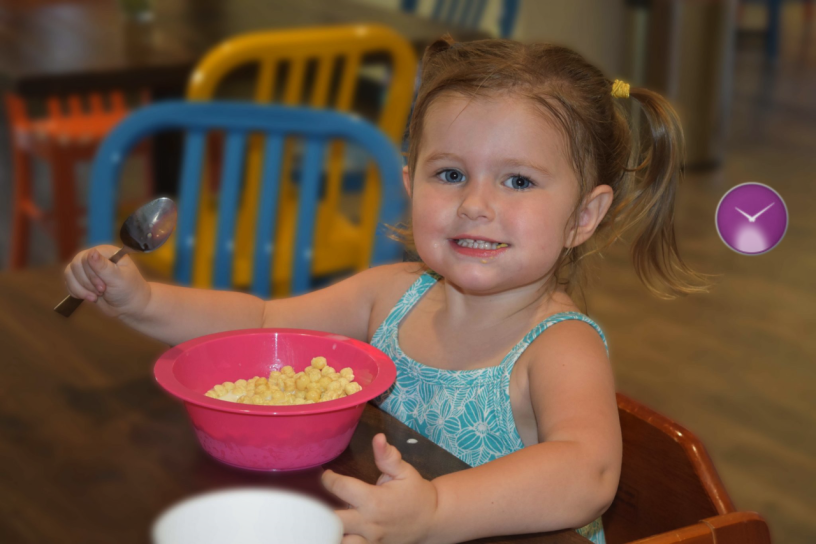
10:09
